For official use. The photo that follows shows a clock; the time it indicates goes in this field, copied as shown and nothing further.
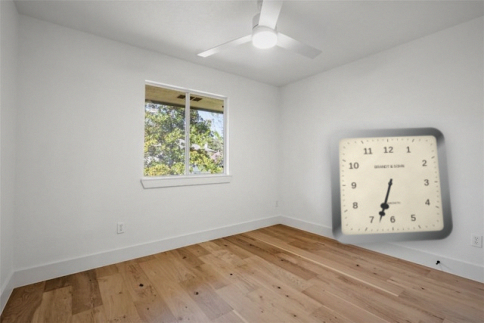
6:33
